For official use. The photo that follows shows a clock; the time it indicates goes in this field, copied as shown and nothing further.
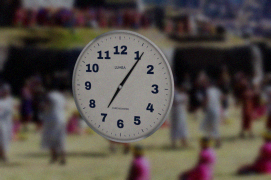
7:06
